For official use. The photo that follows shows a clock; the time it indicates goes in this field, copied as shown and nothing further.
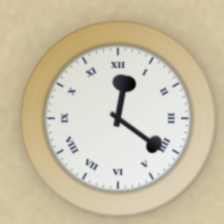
12:21
